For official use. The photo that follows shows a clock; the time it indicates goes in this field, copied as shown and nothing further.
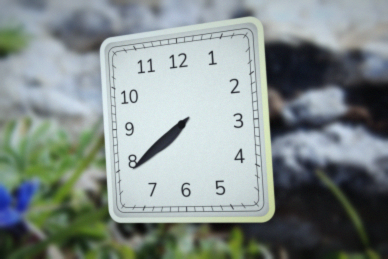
7:39
